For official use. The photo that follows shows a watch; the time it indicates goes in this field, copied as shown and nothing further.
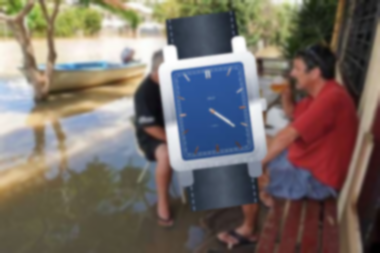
4:22
